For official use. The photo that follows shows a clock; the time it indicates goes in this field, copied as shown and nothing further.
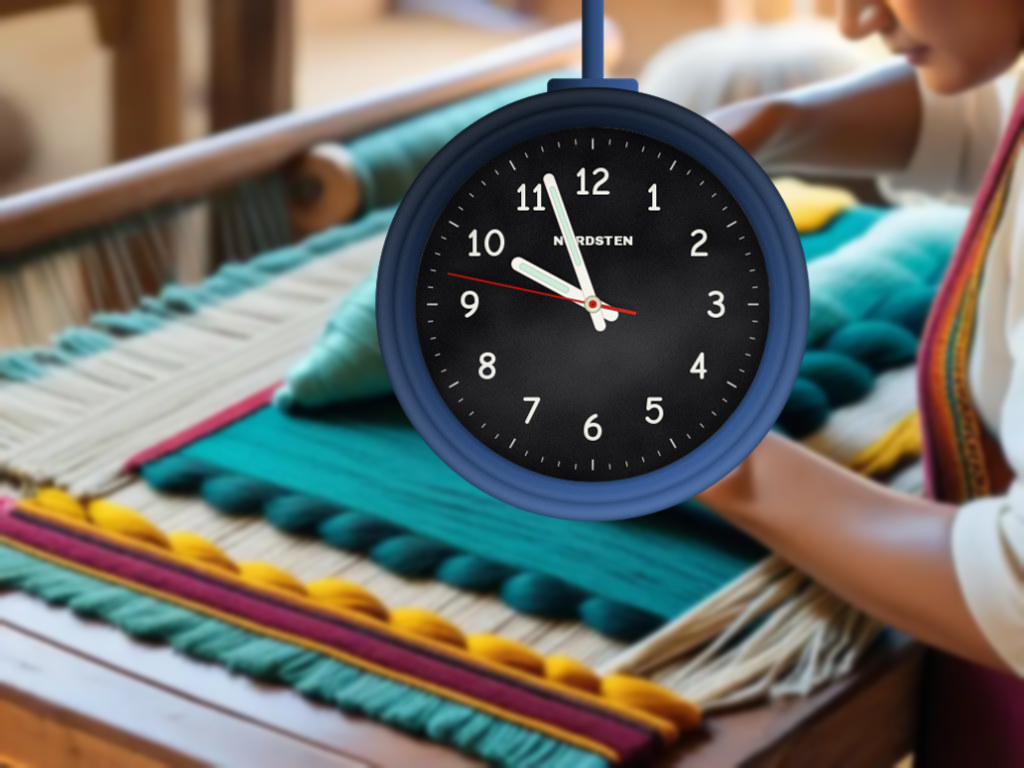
9:56:47
